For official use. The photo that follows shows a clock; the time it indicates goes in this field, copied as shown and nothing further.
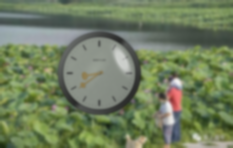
8:39
